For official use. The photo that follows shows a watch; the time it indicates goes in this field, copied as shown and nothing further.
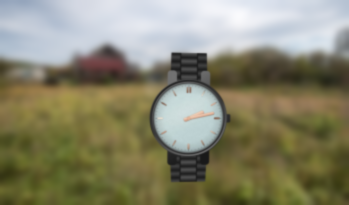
2:13
